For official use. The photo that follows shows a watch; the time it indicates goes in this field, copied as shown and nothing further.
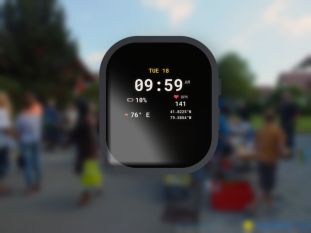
9:59
